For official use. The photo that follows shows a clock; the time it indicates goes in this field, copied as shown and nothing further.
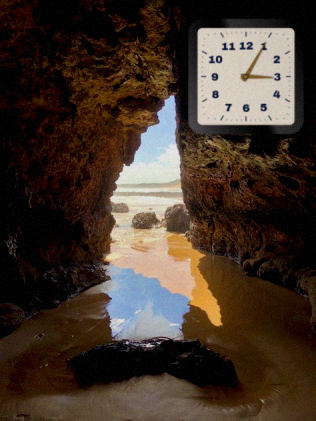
3:05
